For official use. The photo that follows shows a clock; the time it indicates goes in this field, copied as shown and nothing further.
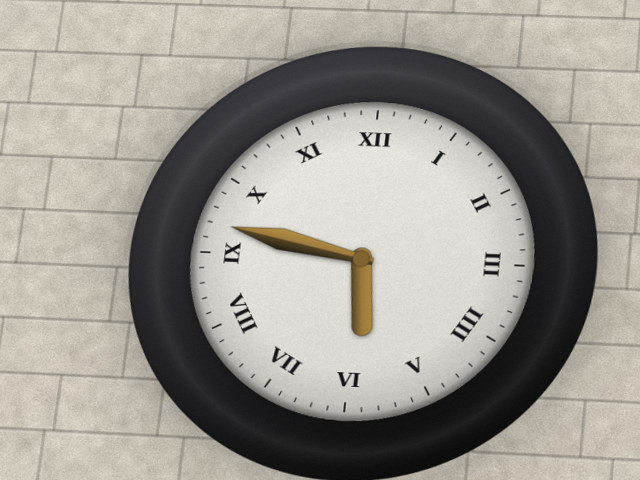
5:47
